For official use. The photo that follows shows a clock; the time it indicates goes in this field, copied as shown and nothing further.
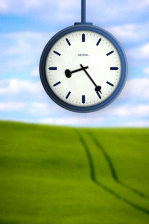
8:24
